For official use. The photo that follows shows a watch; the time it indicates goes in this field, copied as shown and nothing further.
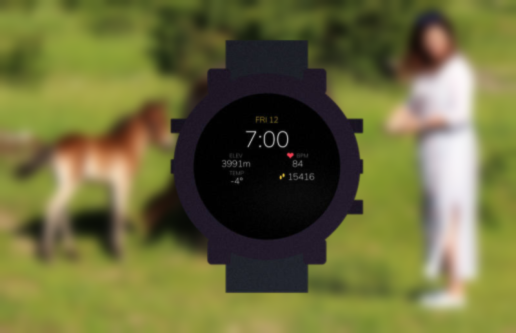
7:00
